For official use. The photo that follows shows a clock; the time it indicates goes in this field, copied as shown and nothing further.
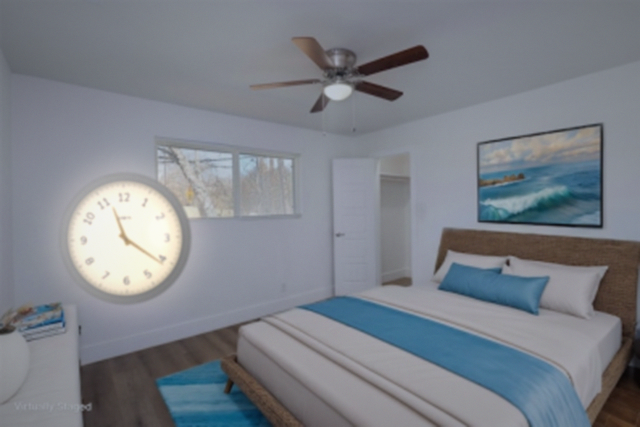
11:21
